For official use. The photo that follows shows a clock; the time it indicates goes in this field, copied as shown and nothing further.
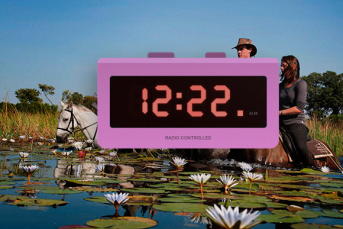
12:22
